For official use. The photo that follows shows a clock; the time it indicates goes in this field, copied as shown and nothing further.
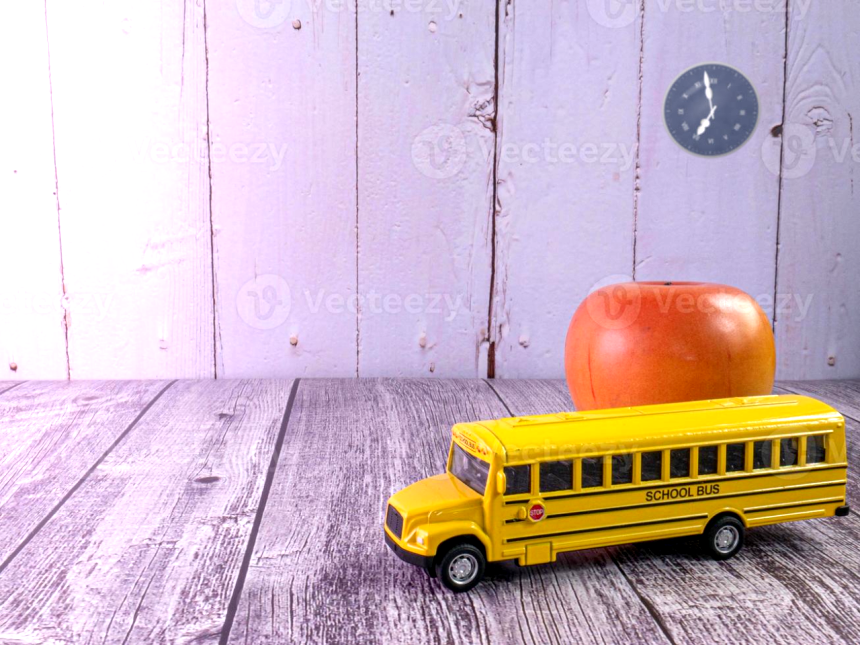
6:58
